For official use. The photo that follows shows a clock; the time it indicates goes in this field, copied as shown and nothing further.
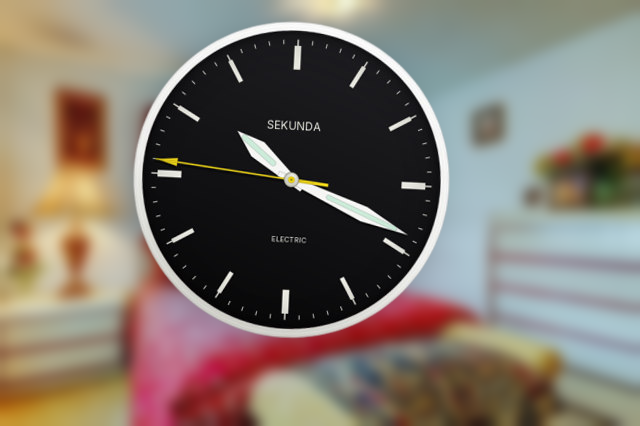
10:18:46
